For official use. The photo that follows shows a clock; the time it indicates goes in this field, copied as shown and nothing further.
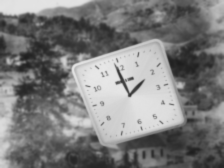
1:59
